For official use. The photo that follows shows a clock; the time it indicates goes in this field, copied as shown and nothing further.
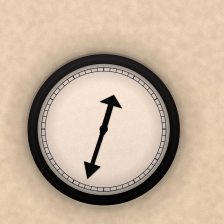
12:33
